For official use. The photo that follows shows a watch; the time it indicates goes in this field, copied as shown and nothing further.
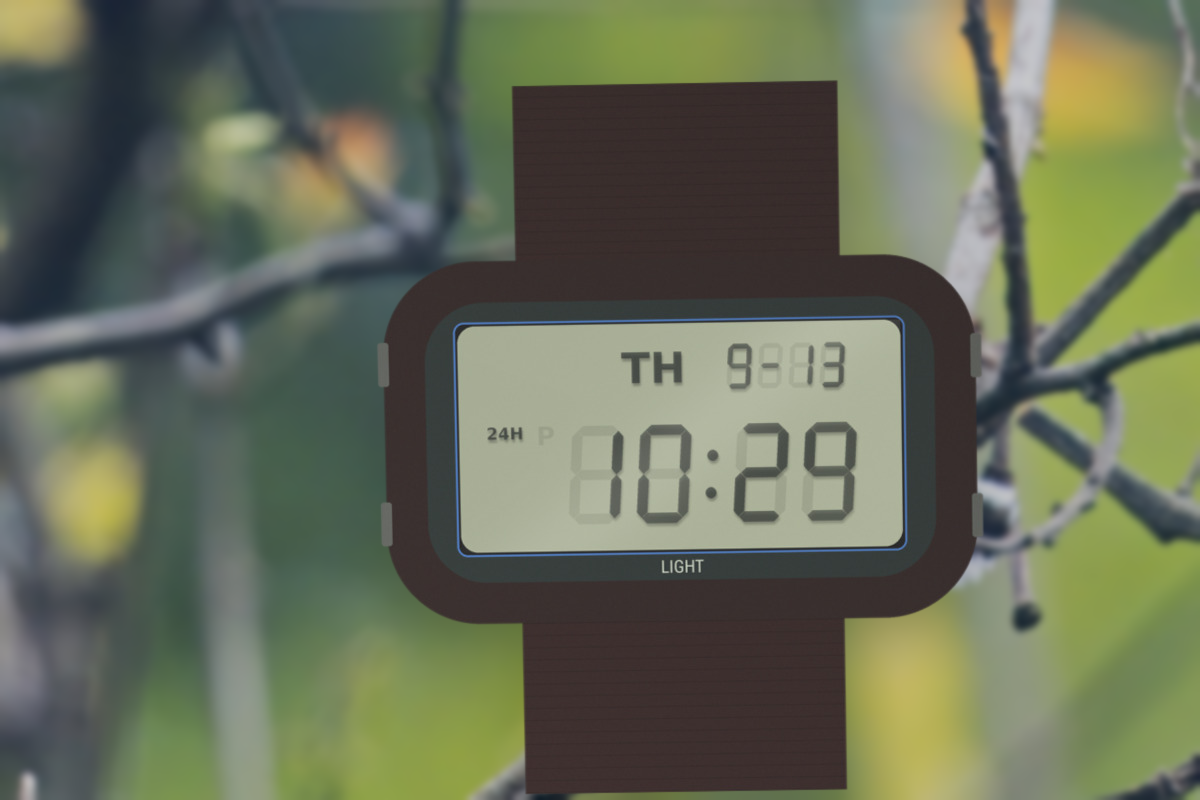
10:29
